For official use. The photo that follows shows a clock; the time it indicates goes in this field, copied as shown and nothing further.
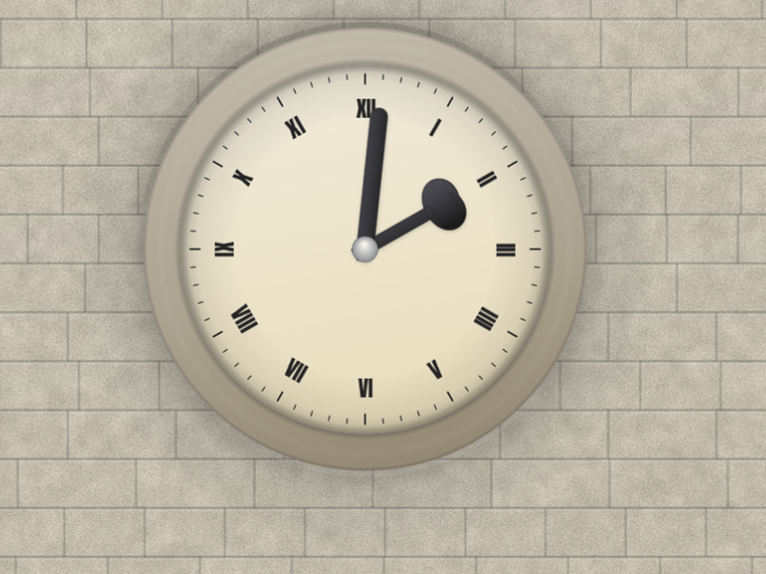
2:01
